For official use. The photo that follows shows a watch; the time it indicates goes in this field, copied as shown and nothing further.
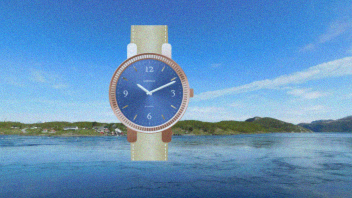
10:11
